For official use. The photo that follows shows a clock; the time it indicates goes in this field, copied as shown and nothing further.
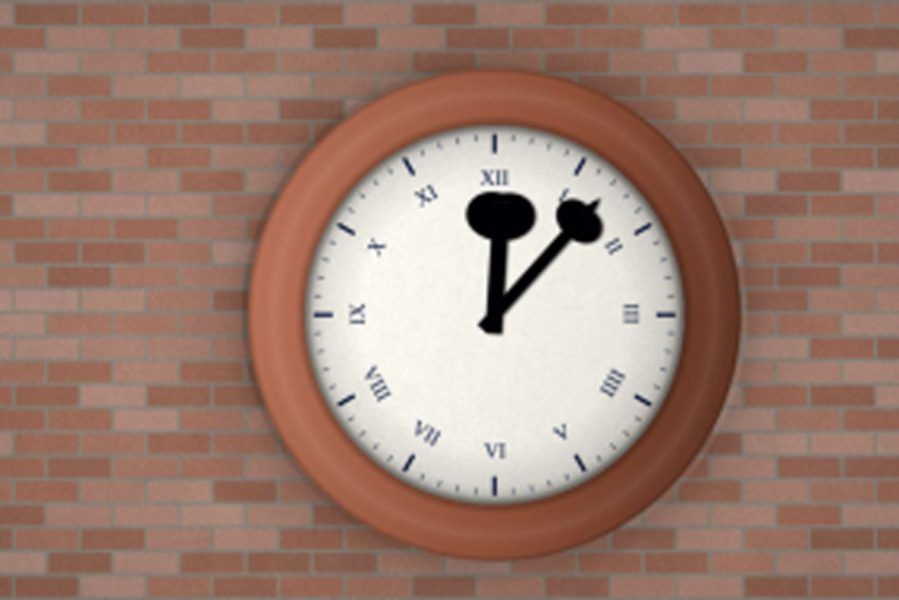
12:07
